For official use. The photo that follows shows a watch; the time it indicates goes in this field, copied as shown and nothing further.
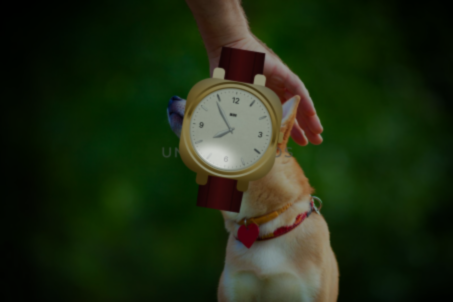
7:54
